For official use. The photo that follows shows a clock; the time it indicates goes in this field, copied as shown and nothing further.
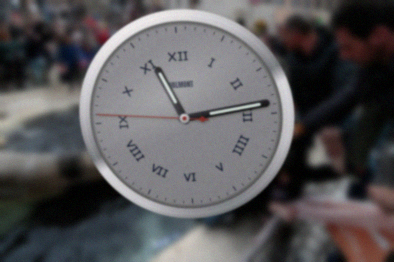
11:13:46
